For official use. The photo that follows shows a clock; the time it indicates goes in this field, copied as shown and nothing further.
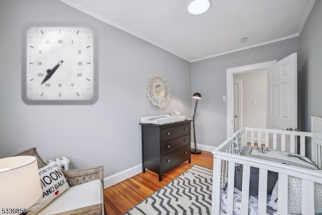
7:37
